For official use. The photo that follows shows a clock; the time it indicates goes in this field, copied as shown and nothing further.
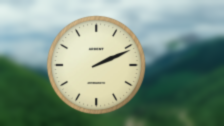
2:11
